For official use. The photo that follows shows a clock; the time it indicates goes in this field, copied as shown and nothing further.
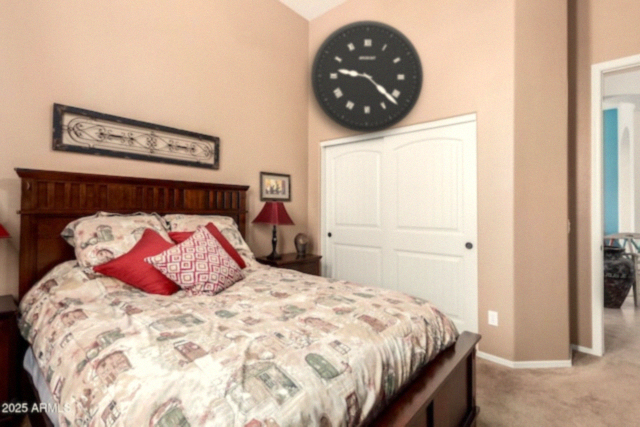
9:22
